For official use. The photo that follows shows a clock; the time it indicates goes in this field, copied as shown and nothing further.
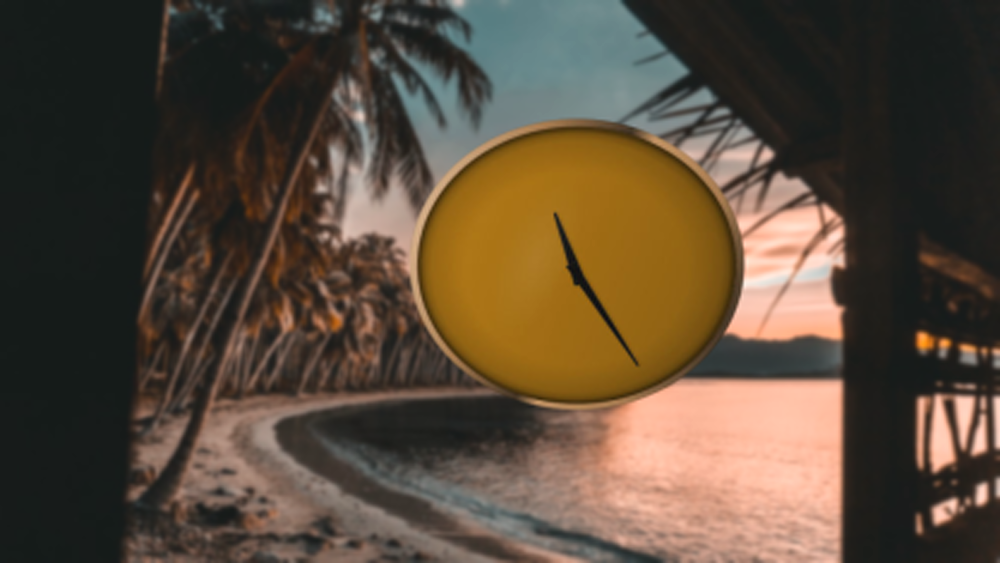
11:25
